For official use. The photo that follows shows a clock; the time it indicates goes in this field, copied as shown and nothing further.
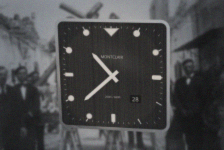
10:38
